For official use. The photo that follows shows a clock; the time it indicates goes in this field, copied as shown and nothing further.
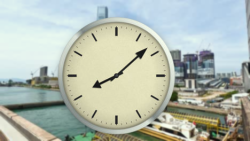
8:08
